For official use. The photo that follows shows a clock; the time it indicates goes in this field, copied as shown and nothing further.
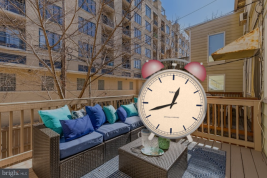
12:42
